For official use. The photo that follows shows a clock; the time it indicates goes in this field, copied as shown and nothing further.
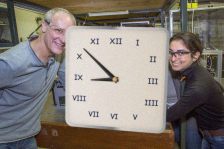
8:52
